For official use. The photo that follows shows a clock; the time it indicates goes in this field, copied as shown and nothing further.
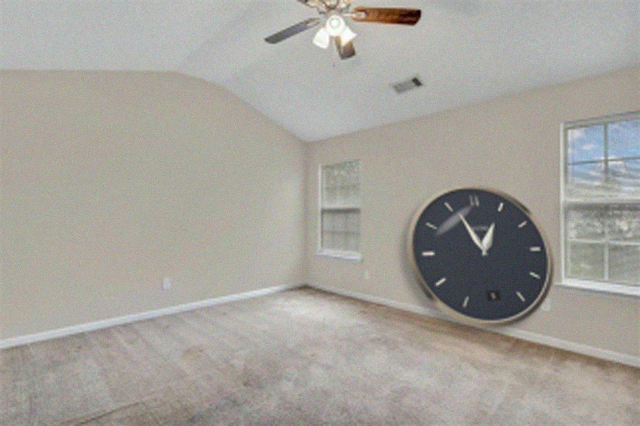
12:56
